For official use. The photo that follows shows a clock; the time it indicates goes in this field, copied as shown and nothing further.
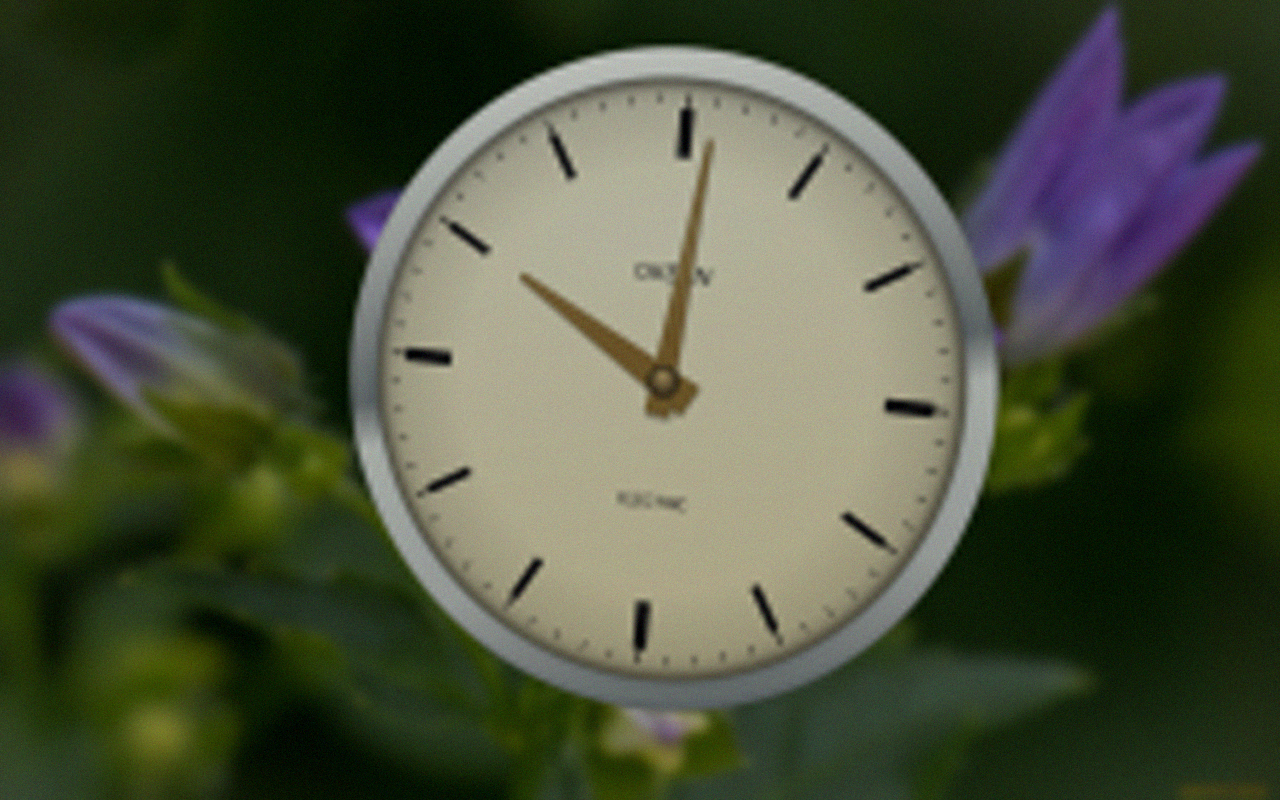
10:01
